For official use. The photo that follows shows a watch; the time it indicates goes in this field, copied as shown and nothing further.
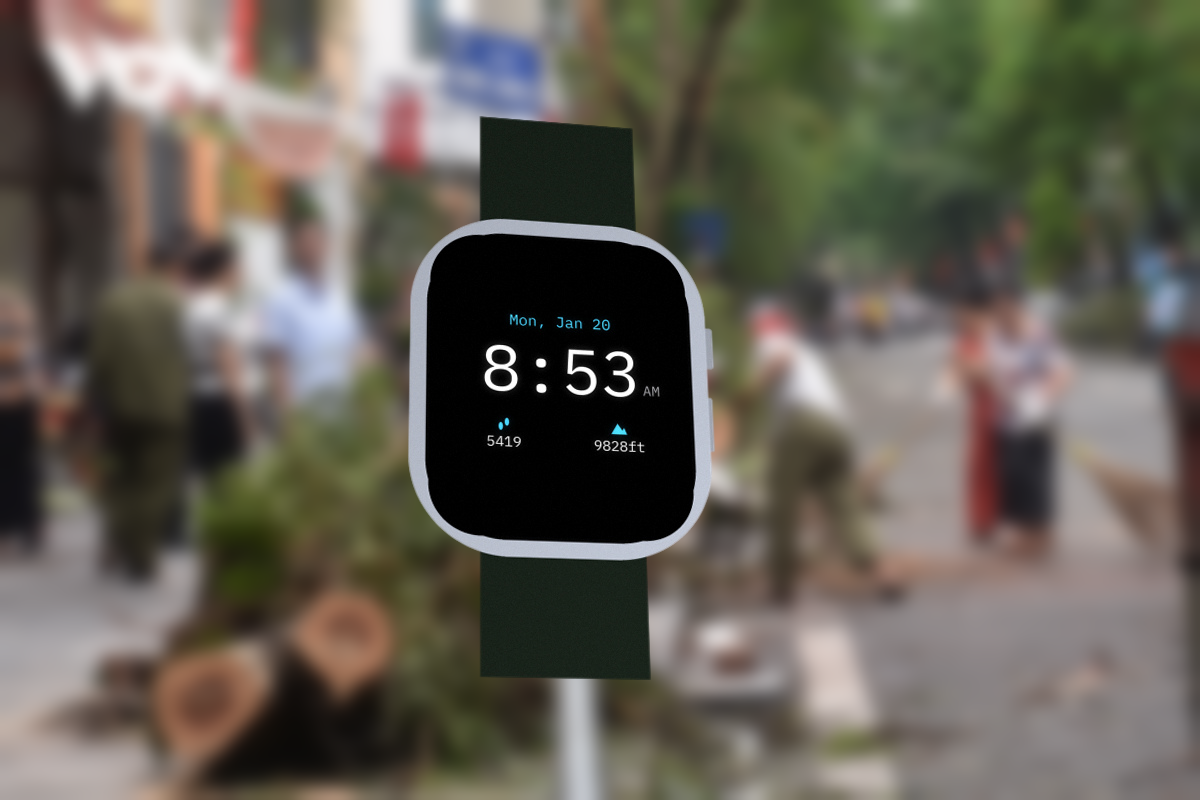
8:53
